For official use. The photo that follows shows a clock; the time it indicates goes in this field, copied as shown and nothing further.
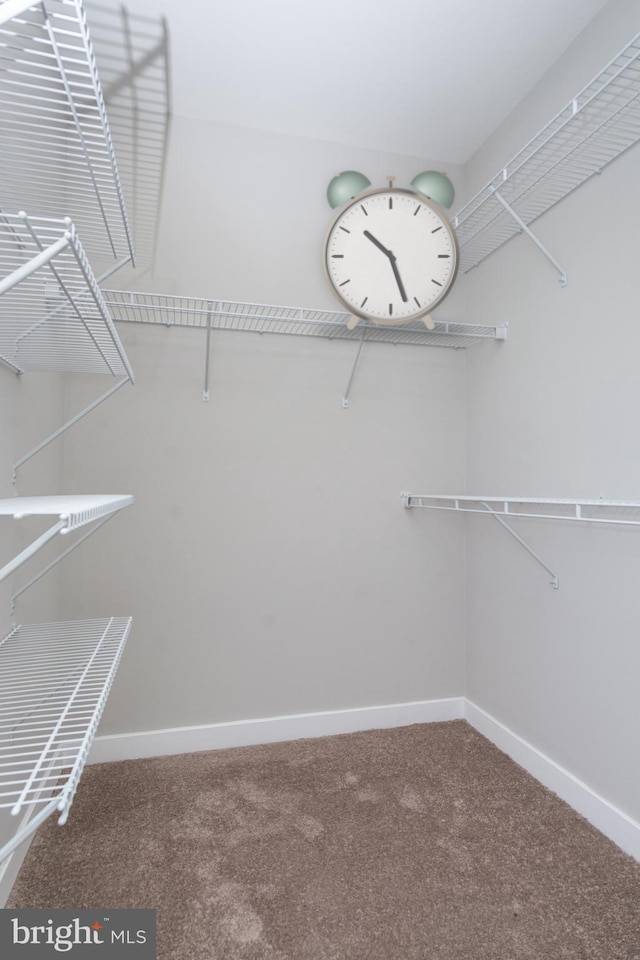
10:27
